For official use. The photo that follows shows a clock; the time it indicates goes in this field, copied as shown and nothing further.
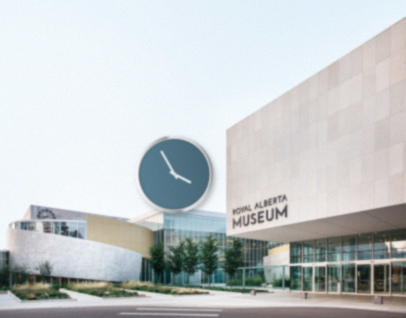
3:55
